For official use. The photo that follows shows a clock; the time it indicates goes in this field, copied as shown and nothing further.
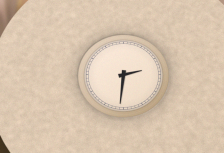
2:31
